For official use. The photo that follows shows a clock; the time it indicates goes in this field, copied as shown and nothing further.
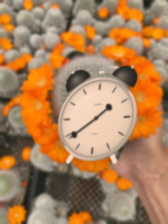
1:39
